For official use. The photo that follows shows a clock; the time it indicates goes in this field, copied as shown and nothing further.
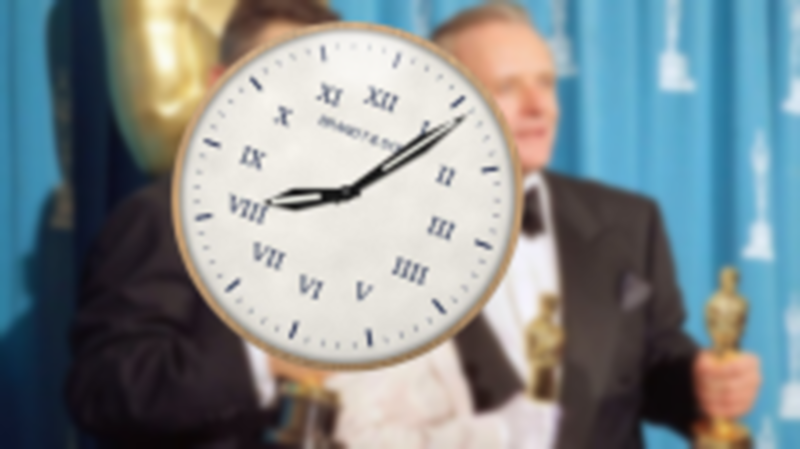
8:06
